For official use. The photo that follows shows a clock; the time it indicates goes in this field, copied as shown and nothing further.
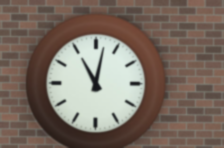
11:02
